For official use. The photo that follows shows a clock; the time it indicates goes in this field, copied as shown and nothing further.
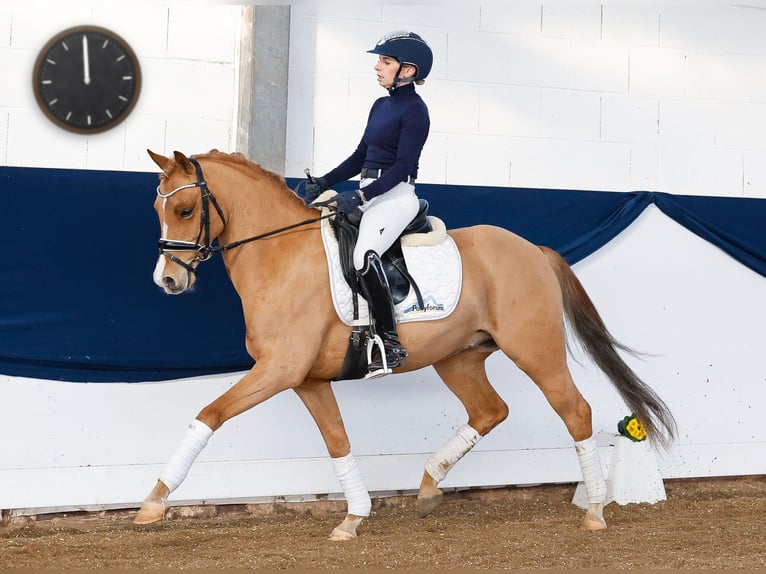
12:00
